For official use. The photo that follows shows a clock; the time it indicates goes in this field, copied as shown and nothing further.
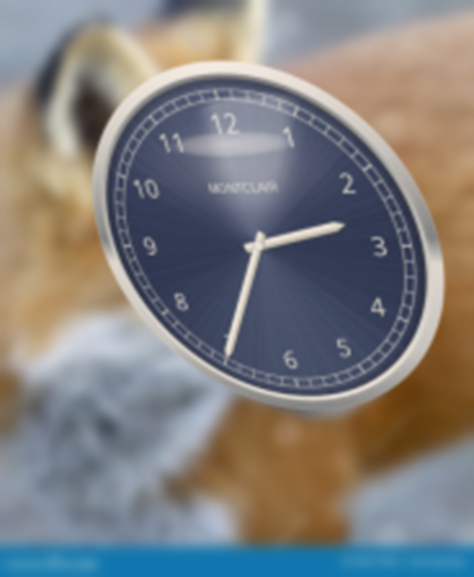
2:35
